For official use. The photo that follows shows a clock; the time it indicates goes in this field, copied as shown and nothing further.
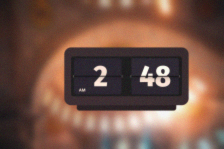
2:48
